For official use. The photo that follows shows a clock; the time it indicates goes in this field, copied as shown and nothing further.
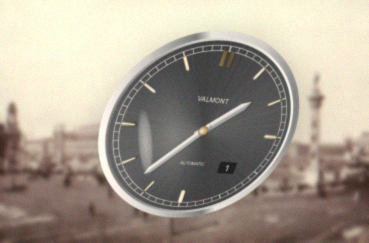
1:37
